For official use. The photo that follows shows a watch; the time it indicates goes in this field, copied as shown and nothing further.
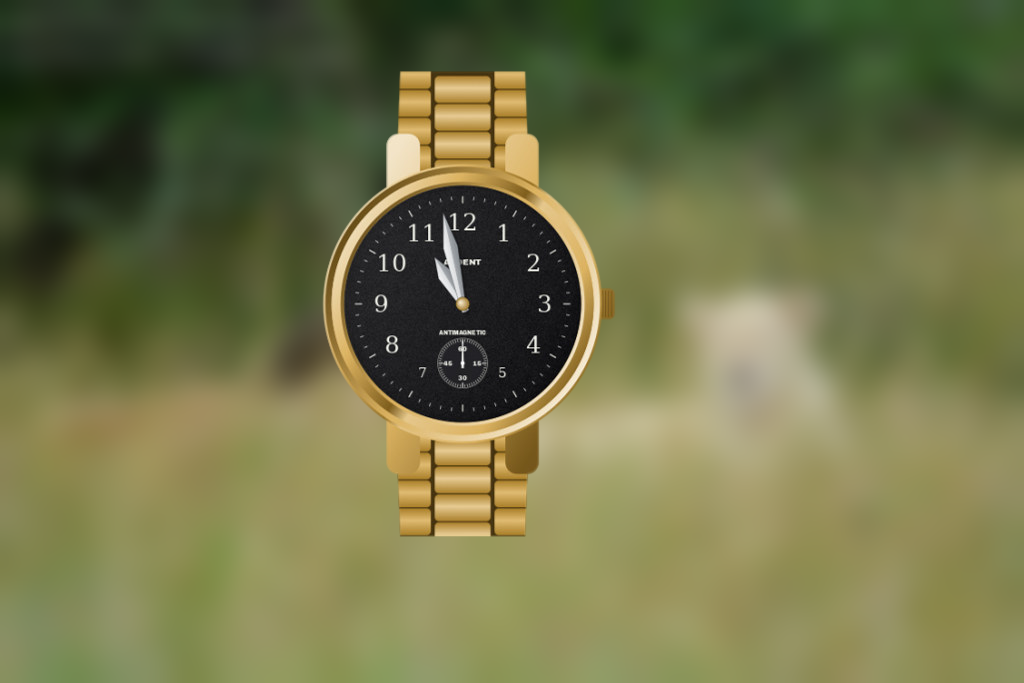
10:58
